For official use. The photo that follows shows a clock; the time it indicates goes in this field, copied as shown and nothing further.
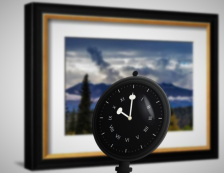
10:00
